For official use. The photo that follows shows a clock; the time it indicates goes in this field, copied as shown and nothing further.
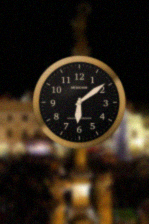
6:09
